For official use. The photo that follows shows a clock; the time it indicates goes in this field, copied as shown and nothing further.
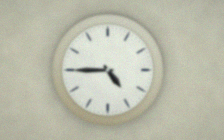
4:45
